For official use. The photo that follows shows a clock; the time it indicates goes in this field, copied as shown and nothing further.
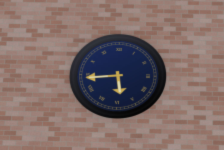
5:44
